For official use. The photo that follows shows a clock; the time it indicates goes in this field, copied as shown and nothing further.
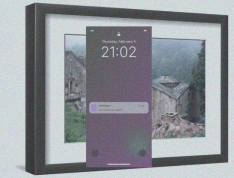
21:02
